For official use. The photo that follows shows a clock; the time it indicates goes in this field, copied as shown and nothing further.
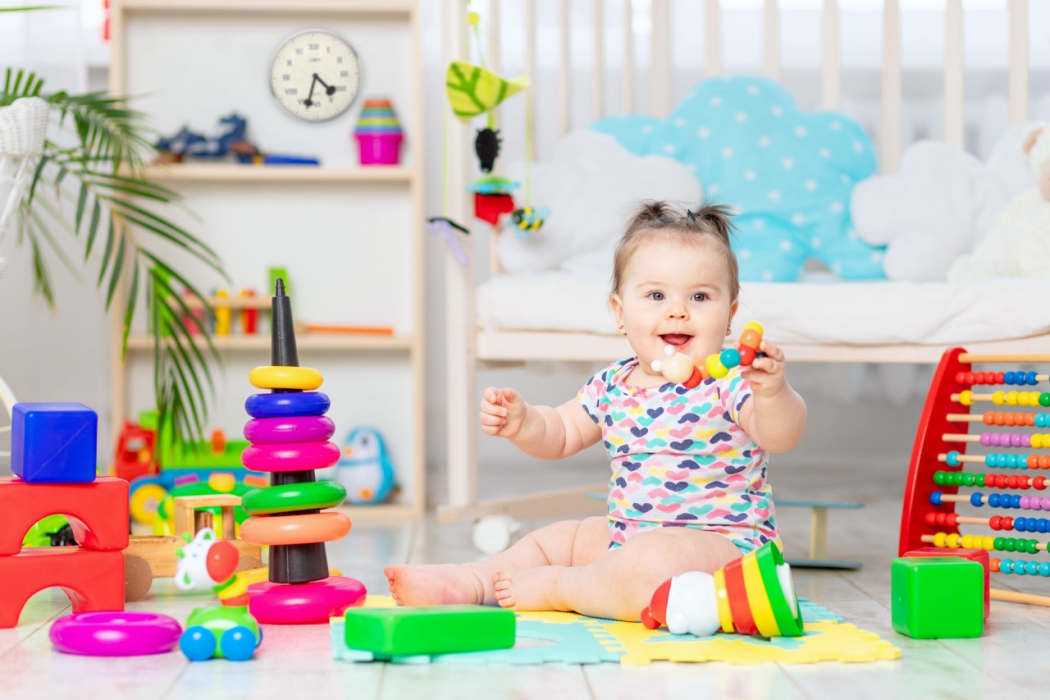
4:33
